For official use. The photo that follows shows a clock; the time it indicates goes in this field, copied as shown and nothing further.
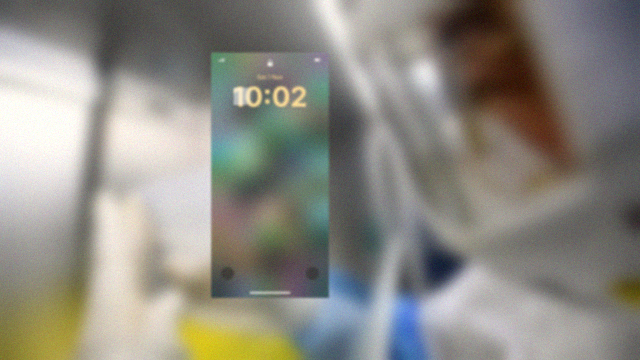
10:02
